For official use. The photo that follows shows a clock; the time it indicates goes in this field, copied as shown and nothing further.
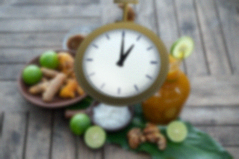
1:00
